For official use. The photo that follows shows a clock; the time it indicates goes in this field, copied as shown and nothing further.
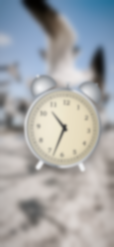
10:33
